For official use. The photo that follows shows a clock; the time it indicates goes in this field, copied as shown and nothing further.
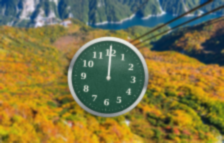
12:00
